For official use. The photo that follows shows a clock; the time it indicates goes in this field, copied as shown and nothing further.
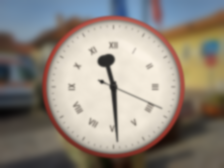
11:29:19
